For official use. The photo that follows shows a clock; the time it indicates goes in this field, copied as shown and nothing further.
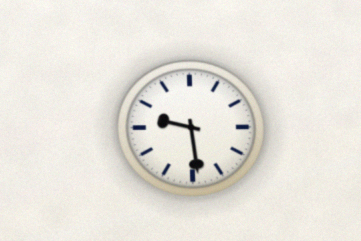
9:29
